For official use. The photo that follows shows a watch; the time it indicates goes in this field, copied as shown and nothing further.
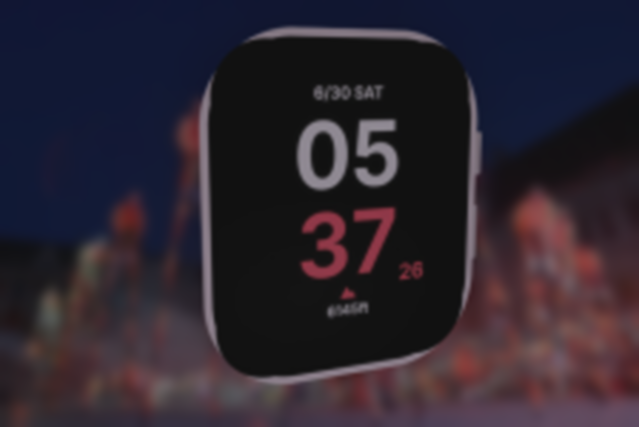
5:37
